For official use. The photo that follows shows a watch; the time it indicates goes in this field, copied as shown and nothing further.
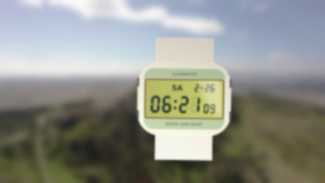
6:21
